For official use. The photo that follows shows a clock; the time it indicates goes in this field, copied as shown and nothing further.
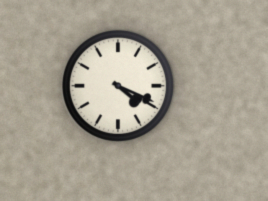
4:19
